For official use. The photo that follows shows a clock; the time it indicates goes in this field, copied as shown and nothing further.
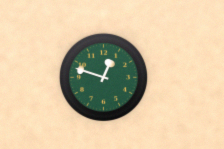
12:48
